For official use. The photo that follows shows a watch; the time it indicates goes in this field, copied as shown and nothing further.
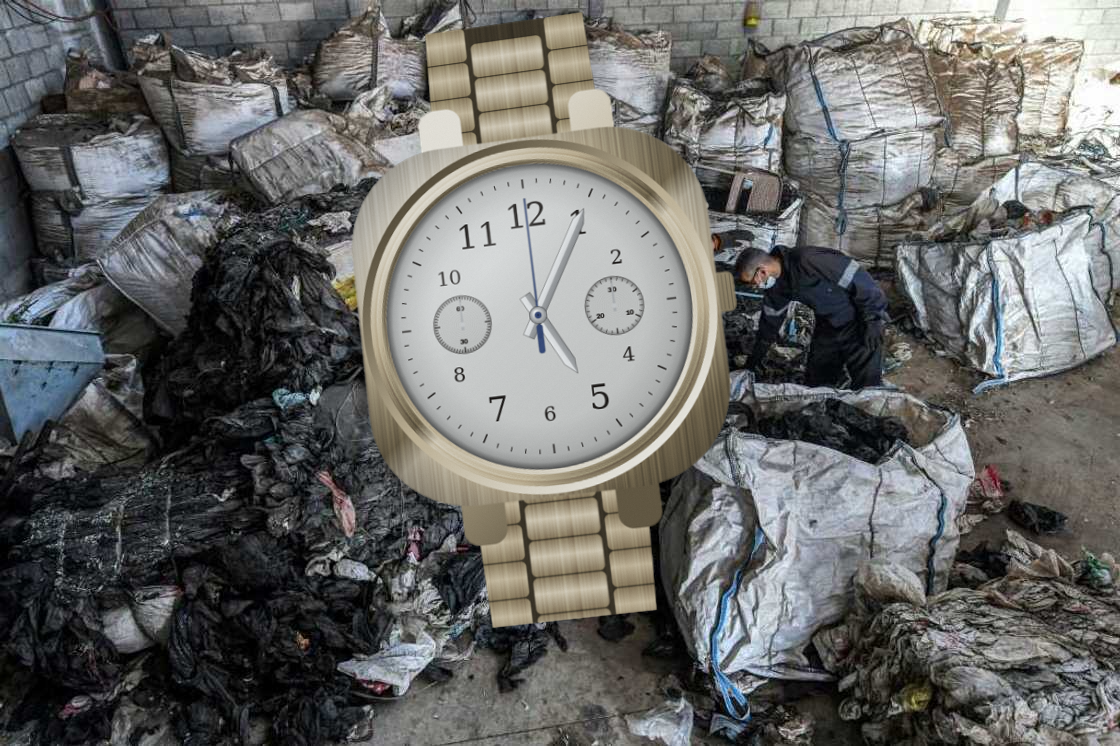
5:05
